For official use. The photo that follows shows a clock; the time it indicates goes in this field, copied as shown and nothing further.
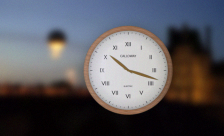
10:18
